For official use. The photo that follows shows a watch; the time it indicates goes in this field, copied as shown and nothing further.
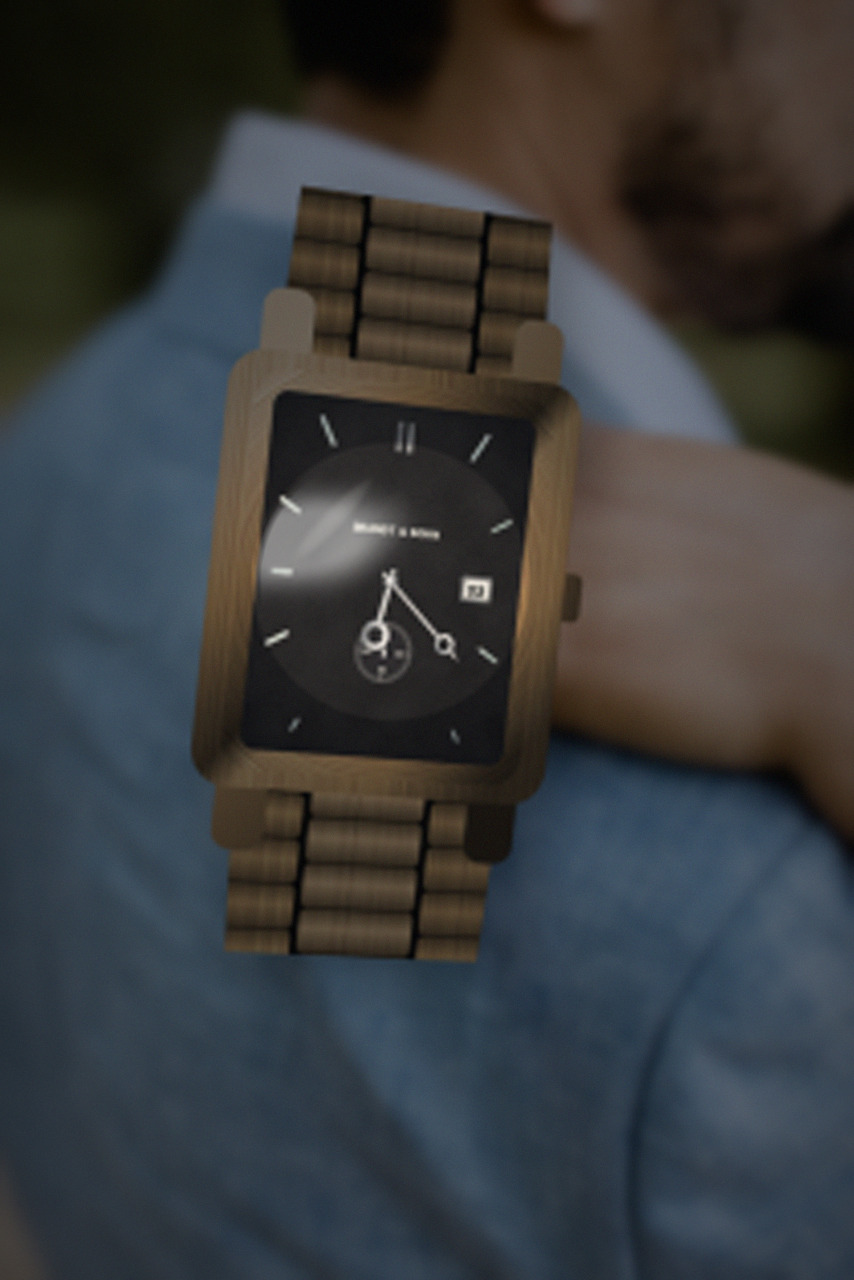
6:22
